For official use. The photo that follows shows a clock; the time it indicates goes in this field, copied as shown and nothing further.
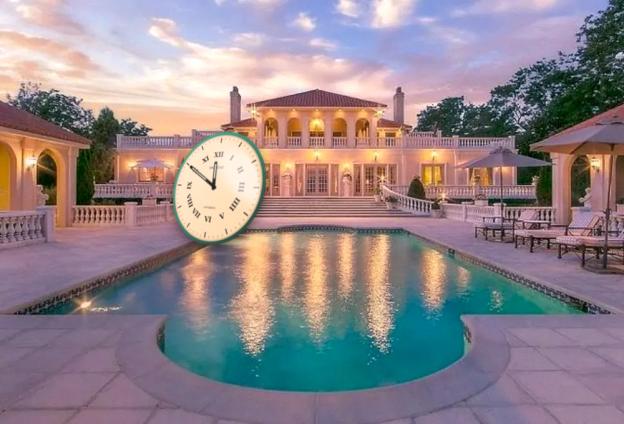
11:50
